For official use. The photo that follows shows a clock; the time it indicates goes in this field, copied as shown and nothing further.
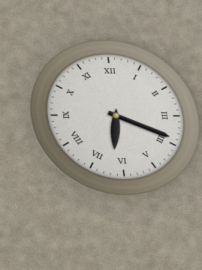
6:19
